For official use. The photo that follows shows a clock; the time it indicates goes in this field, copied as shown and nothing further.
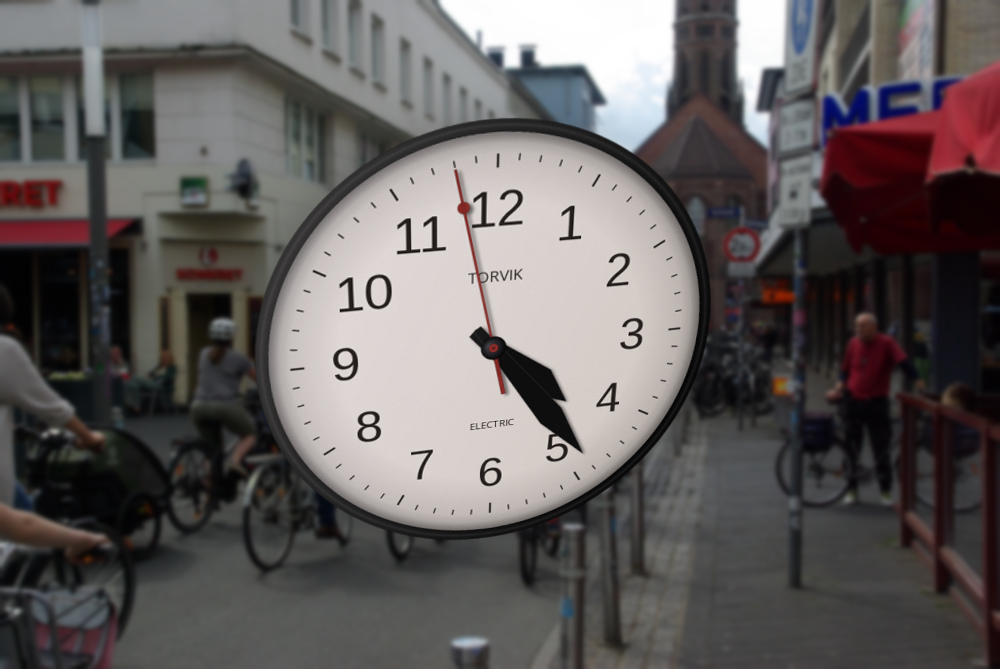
4:23:58
